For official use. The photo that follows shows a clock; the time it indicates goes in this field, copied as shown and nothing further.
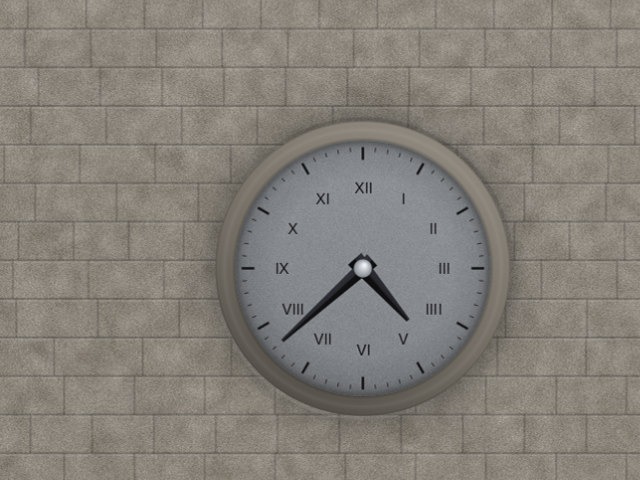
4:38
